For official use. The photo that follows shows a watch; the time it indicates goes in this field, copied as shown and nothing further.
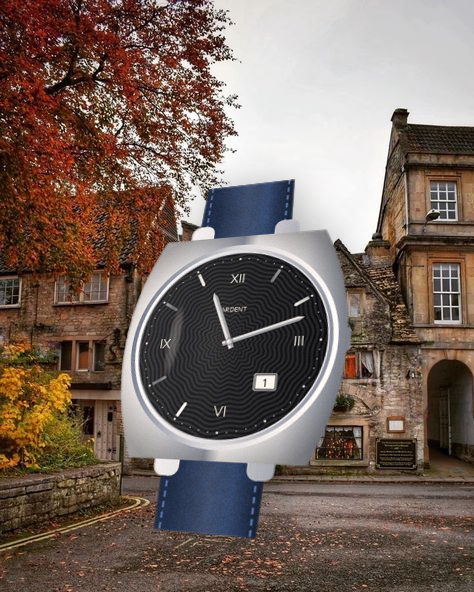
11:12
